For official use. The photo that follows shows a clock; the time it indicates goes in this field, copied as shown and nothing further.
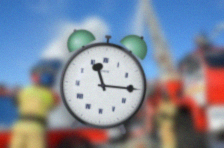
11:15
